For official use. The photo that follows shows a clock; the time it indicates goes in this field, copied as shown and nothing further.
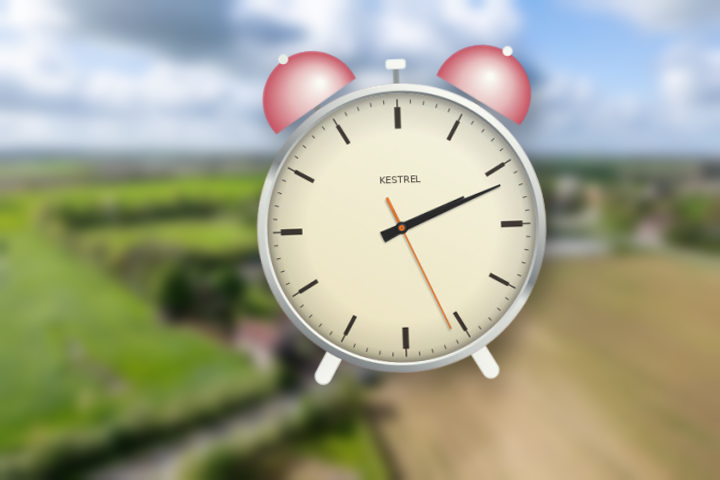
2:11:26
